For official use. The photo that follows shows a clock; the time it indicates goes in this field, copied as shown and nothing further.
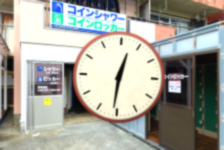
12:31
